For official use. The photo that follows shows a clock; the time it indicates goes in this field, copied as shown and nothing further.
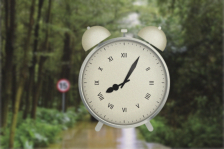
8:05
